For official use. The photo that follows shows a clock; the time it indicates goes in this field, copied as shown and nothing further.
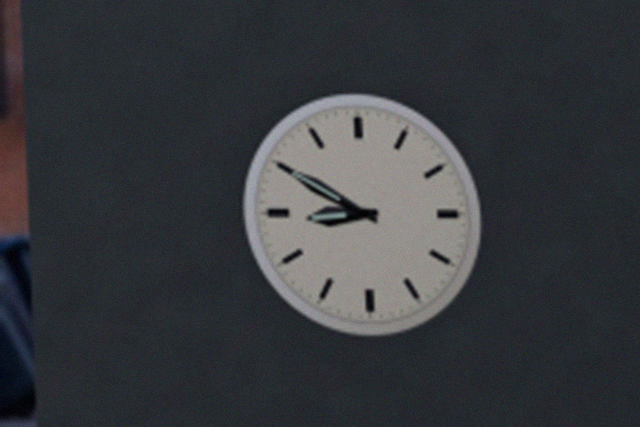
8:50
